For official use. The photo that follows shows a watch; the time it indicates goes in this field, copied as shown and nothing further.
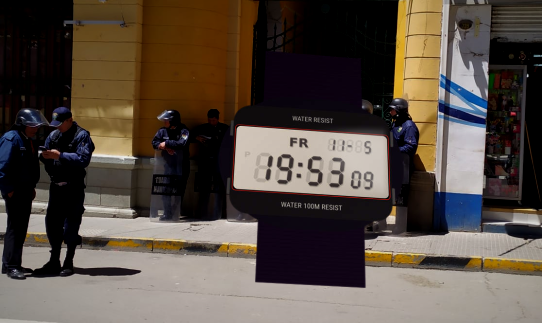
19:53:09
